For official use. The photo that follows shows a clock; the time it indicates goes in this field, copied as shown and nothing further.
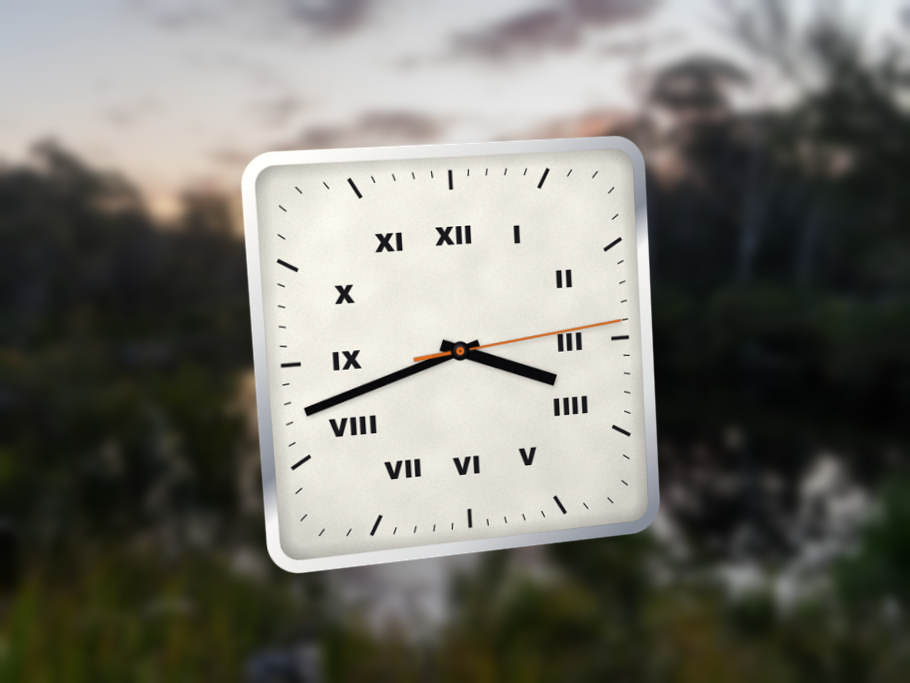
3:42:14
